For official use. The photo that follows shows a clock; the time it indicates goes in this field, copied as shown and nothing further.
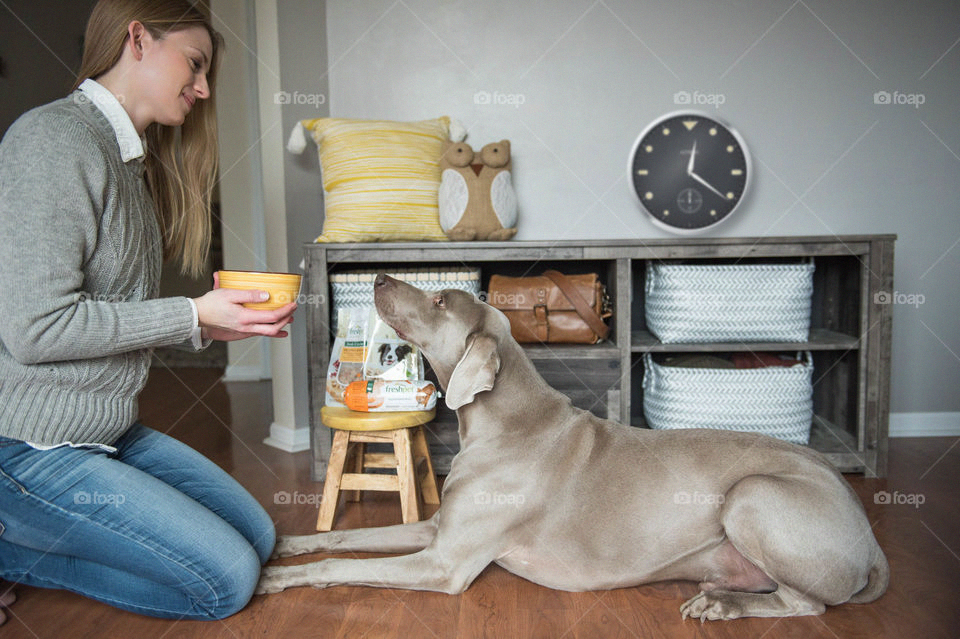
12:21
